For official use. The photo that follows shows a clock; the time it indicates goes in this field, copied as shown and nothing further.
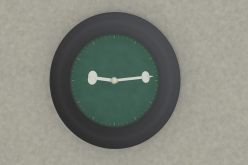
9:14
